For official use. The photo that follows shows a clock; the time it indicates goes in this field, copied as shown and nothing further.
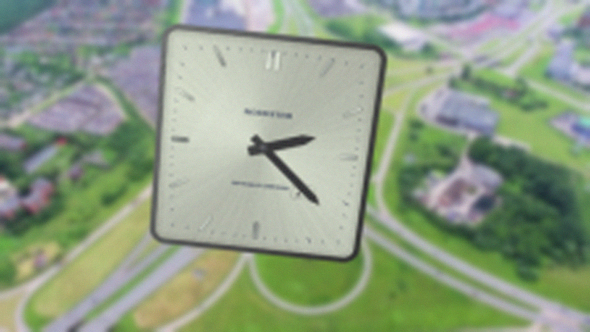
2:22
